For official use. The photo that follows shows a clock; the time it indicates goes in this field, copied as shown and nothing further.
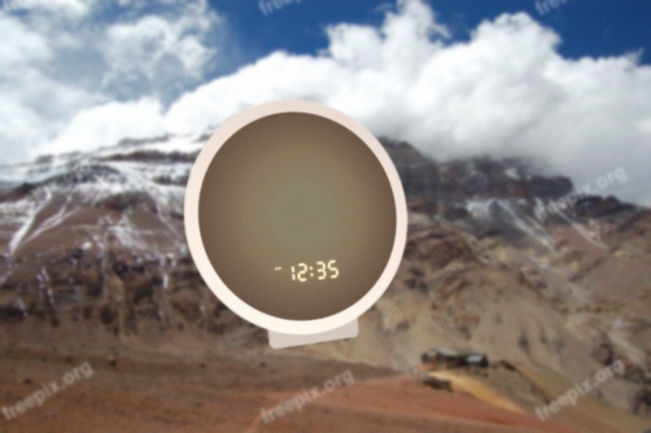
12:35
